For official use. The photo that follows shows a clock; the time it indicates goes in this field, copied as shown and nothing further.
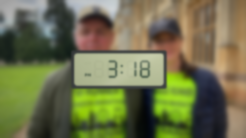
3:18
